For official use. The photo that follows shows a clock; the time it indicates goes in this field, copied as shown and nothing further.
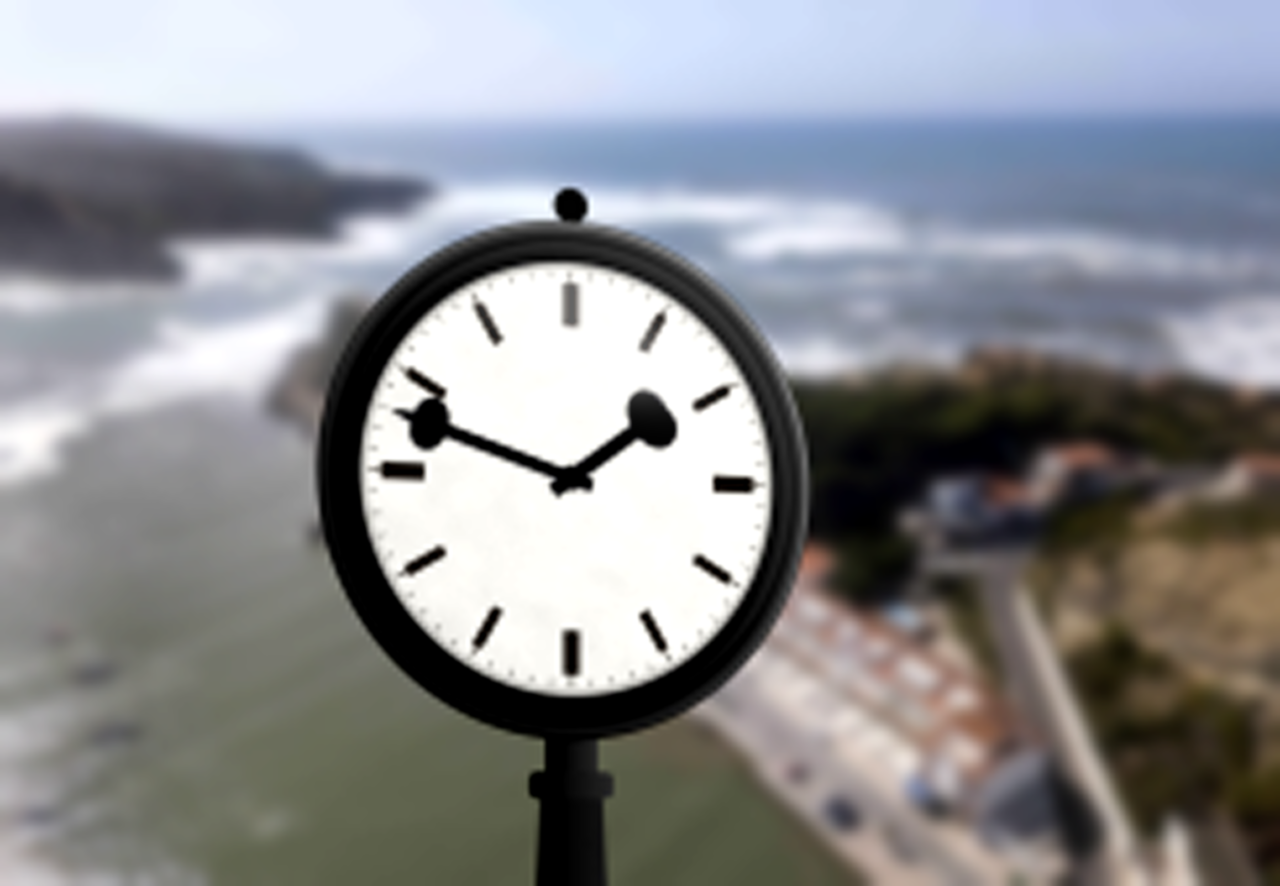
1:48
